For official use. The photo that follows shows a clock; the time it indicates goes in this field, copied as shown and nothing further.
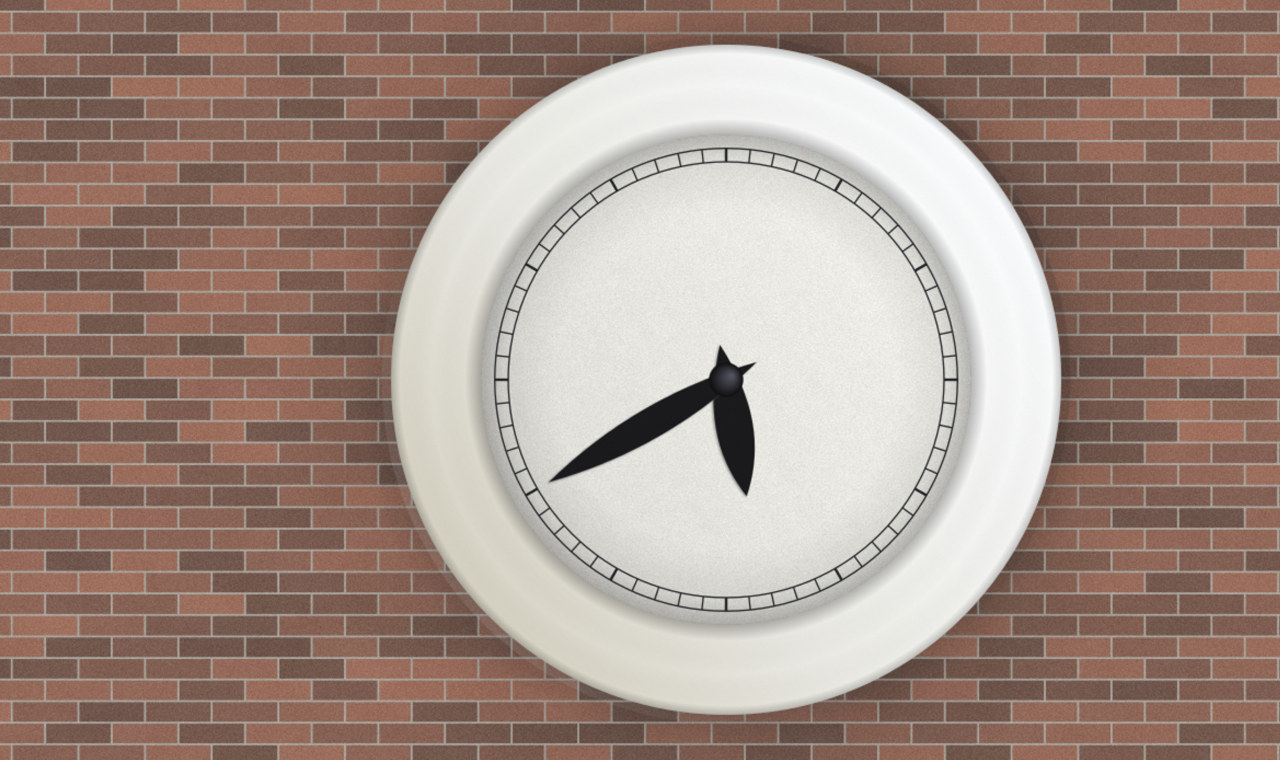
5:40
